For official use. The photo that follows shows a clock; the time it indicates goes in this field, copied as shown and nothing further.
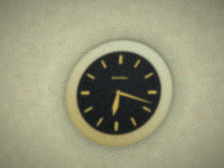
6:18
